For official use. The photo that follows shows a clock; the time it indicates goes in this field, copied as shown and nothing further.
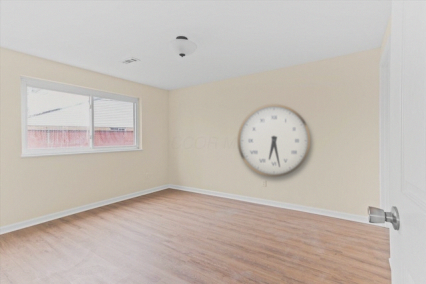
6:28
